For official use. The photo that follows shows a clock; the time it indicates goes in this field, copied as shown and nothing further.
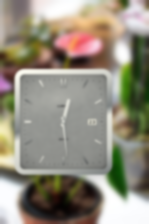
12:29
